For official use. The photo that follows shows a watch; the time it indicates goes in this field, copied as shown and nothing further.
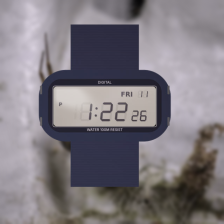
1:22:26
